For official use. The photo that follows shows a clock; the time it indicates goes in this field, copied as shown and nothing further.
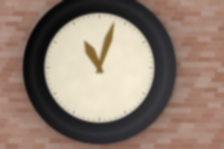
11:03
